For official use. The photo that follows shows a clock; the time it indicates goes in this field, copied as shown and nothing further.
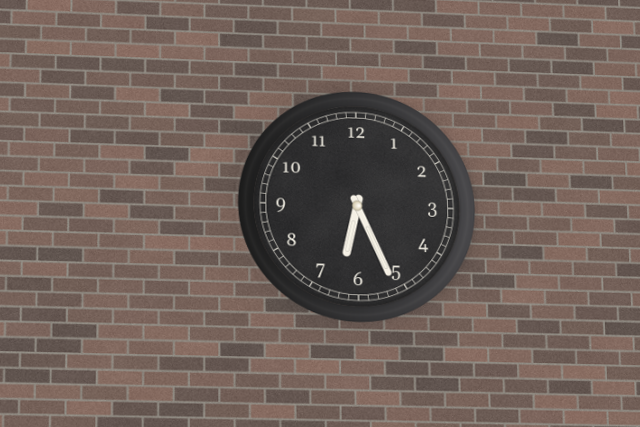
6:26
